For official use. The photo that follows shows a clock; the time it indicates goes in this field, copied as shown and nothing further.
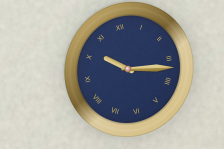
10:17
